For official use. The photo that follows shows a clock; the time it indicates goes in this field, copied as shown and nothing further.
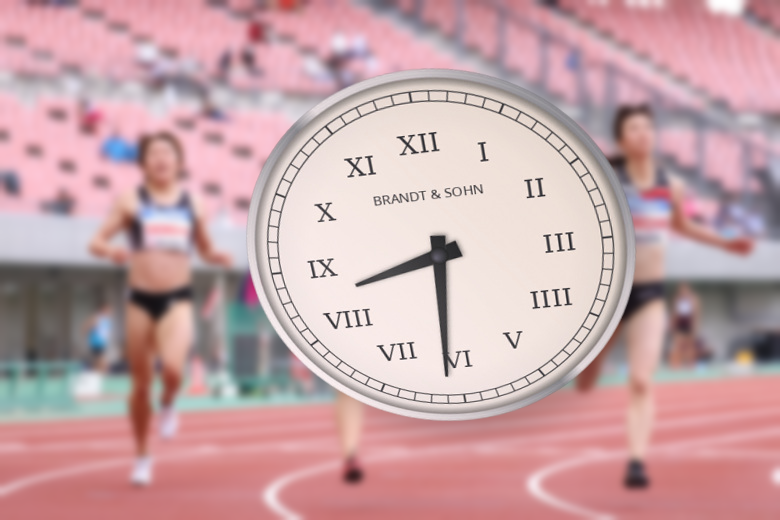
8:31
